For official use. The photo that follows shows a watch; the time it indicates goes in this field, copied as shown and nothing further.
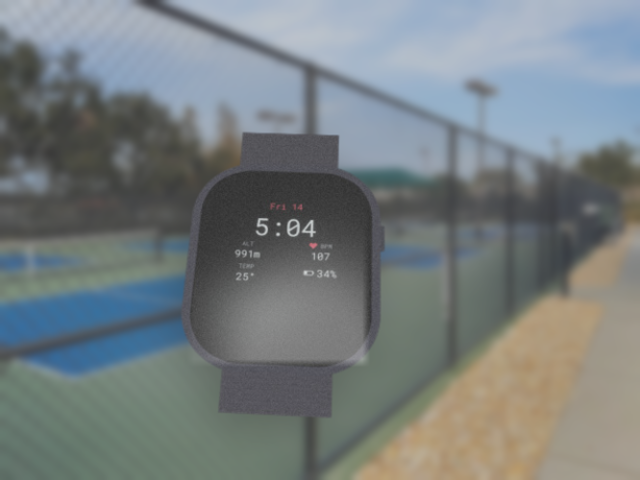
5:04
